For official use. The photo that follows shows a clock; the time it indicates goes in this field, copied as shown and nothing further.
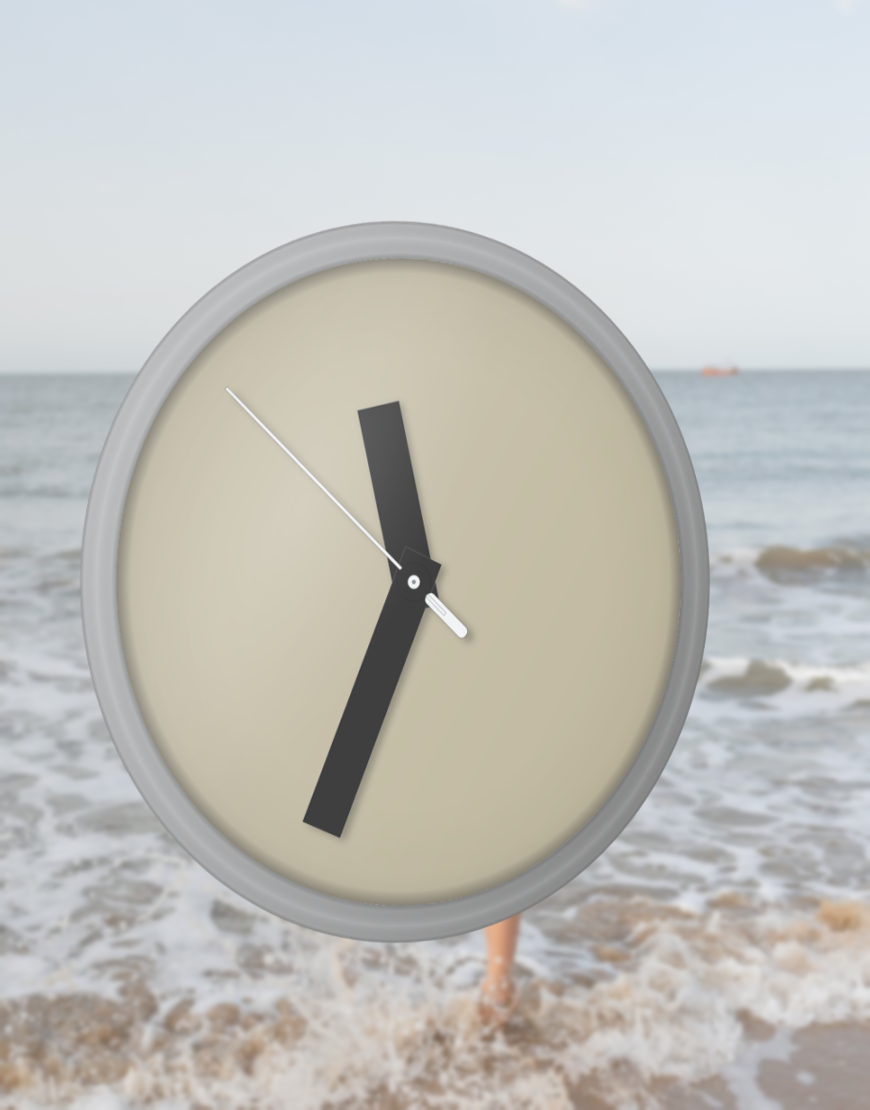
11:33:52
